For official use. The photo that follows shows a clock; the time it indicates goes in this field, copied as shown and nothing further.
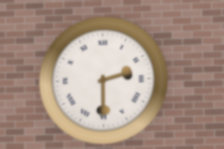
2:30
